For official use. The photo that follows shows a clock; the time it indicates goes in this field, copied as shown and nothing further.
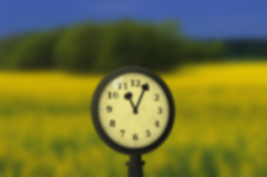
11:04
